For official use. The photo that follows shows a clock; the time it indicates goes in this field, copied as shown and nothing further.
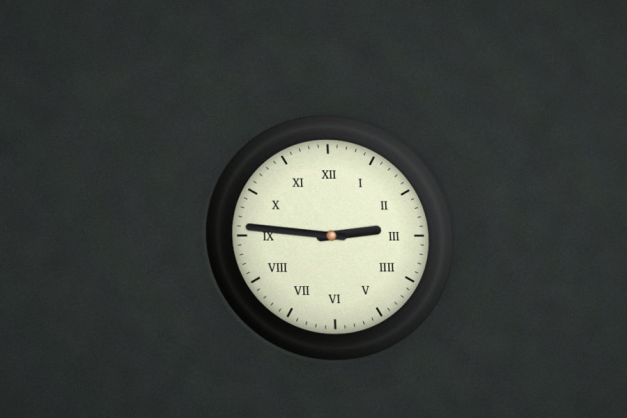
2:46
